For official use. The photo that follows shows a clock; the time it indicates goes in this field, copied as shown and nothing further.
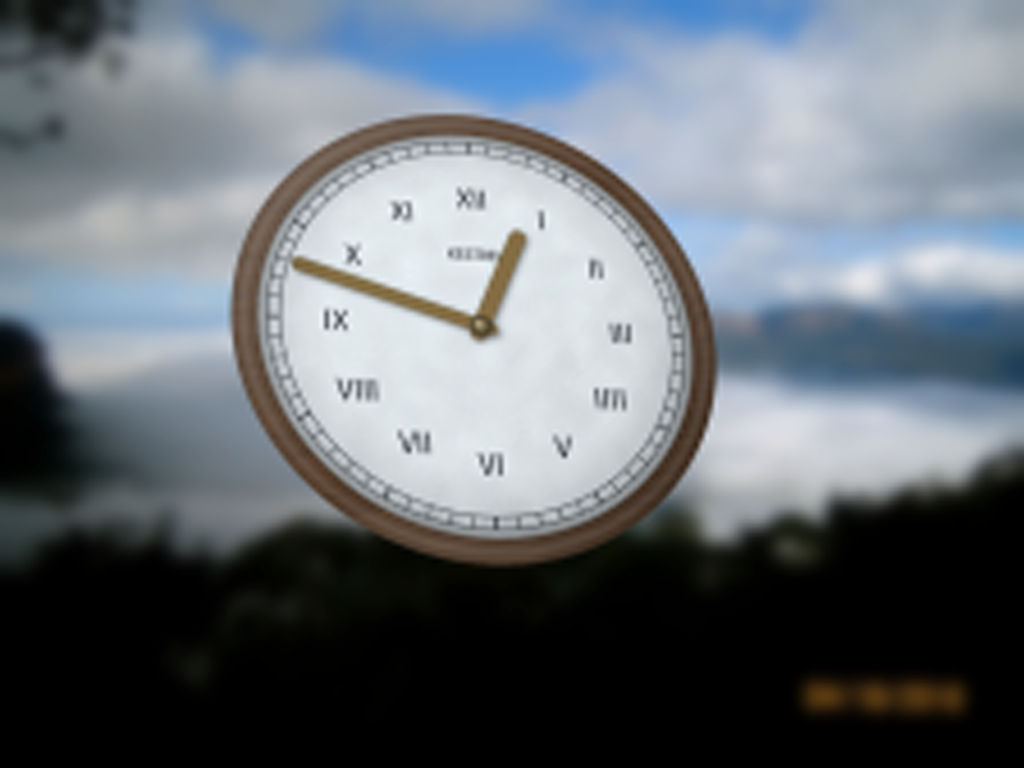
12:48
